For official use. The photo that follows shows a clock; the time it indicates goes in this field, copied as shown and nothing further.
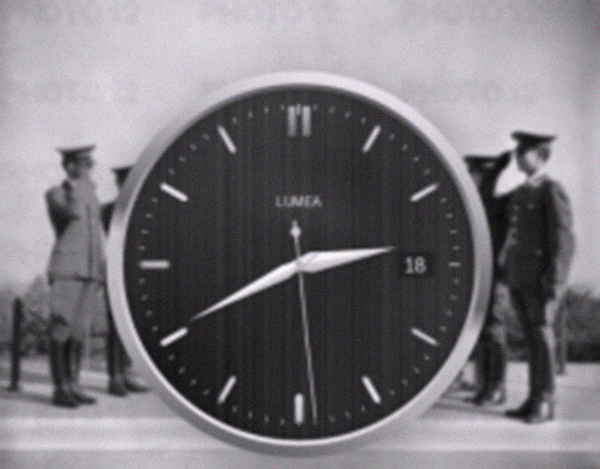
2:40:29
